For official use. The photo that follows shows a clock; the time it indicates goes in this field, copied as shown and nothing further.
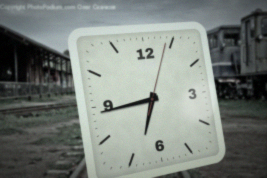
6:44:04
